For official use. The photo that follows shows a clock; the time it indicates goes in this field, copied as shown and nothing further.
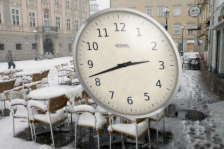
2:42
